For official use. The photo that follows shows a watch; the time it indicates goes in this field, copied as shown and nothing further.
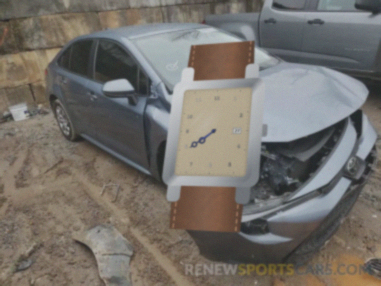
7:39
